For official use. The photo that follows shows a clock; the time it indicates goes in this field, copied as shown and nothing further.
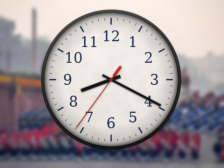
8:19:36
